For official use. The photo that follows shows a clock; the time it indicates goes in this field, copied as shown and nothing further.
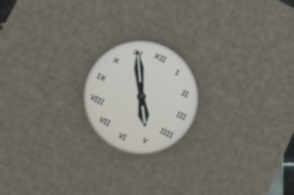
4:55
